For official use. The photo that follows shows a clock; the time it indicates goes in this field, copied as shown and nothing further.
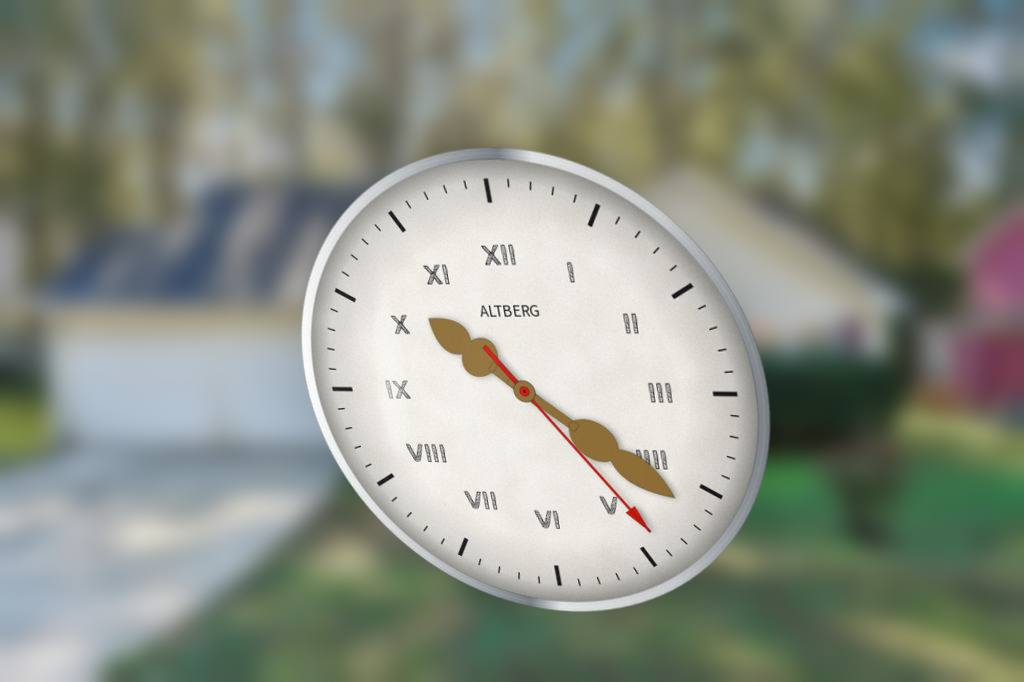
10:21:24
